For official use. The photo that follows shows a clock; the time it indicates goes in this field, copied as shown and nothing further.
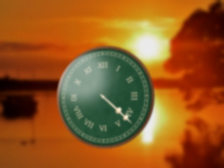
4:22
